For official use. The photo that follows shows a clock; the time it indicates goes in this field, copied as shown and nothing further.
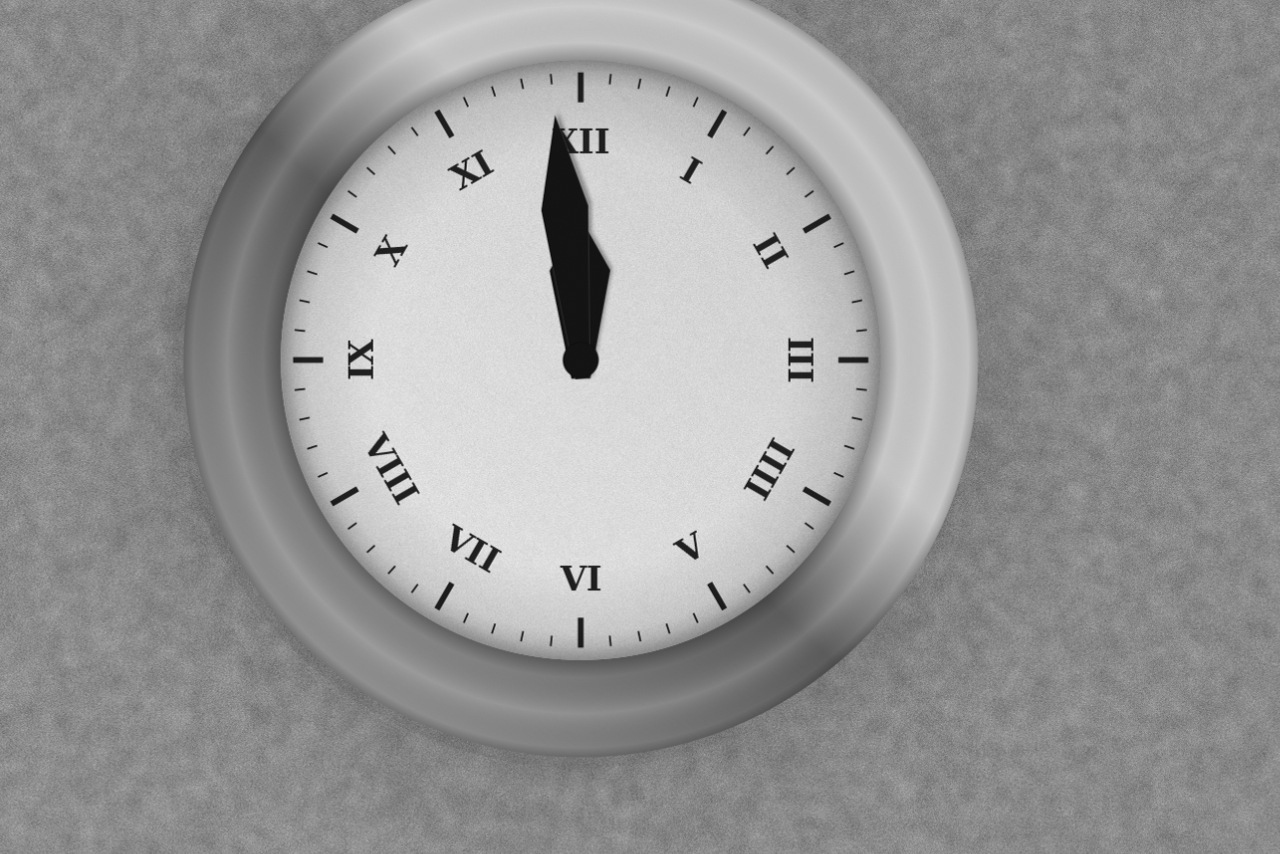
11:59
